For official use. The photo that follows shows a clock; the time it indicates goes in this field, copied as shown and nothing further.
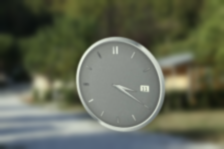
3:20
